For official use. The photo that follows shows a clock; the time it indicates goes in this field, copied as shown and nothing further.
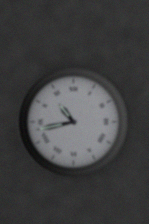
10:43
